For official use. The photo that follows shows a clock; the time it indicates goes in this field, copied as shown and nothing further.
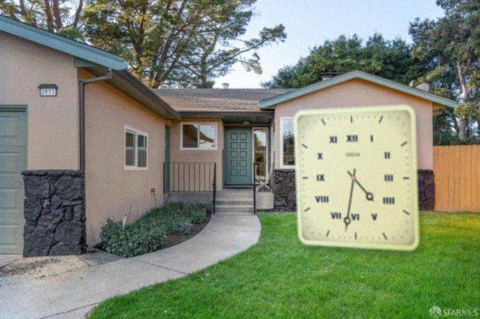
4:32
